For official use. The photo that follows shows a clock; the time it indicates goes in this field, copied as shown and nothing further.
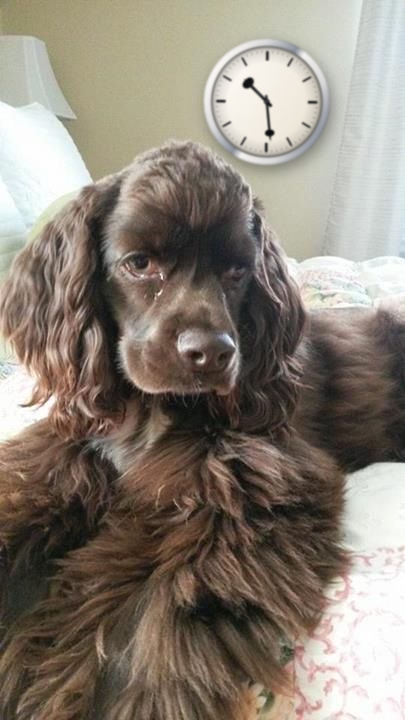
10:29
